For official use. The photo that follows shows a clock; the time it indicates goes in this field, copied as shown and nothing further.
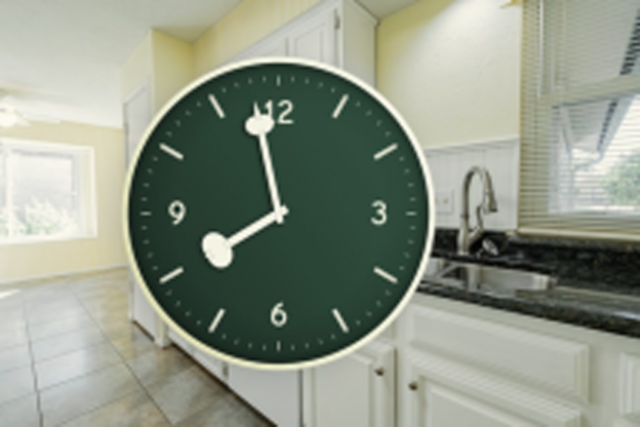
7:58
